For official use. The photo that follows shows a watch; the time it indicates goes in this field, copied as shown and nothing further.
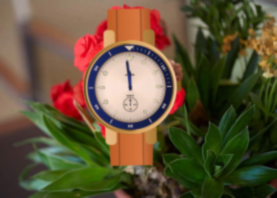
11:59
